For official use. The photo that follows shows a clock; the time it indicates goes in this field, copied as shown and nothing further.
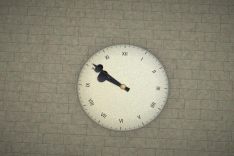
9:51
